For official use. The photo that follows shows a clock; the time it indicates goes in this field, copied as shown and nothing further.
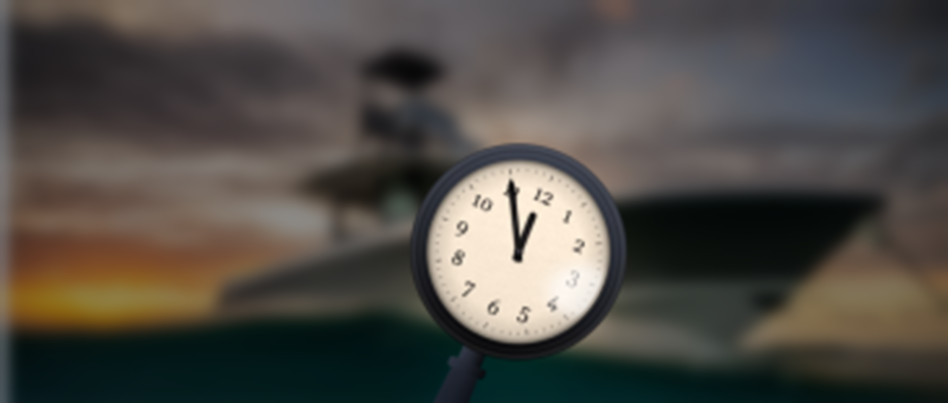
11:55
